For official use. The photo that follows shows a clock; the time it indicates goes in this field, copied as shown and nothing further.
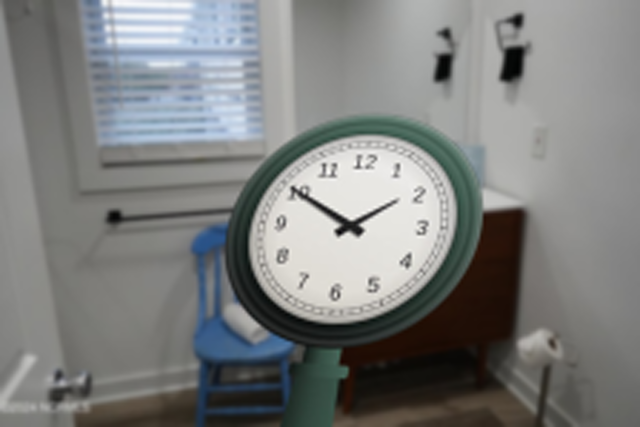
1:50
